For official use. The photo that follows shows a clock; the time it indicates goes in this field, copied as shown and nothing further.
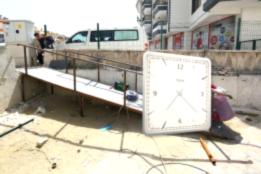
7:22
